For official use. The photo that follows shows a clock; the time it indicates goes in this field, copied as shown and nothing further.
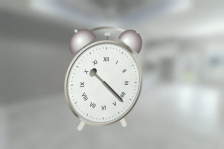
10:22
